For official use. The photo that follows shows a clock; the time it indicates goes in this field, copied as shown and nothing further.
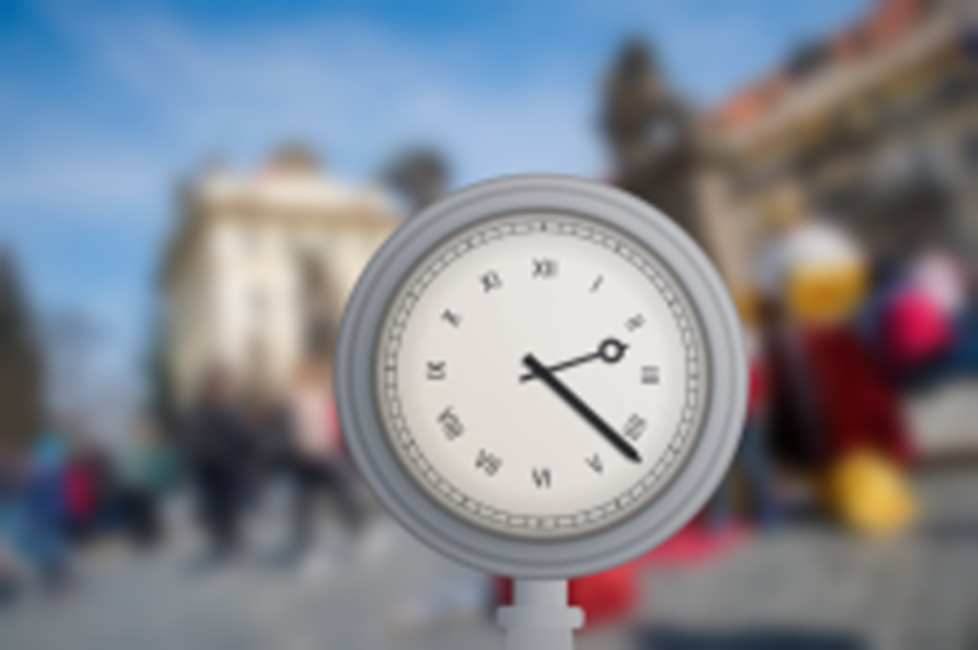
2:22
